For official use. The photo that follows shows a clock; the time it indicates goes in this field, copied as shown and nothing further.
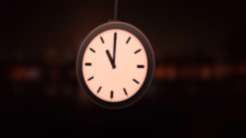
11:00
